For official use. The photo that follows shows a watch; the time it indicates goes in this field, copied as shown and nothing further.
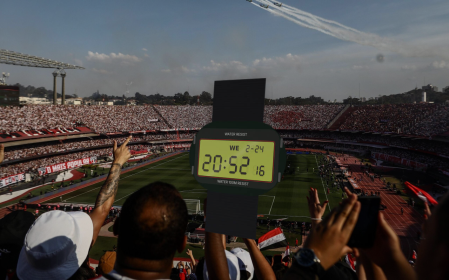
20:52:16
